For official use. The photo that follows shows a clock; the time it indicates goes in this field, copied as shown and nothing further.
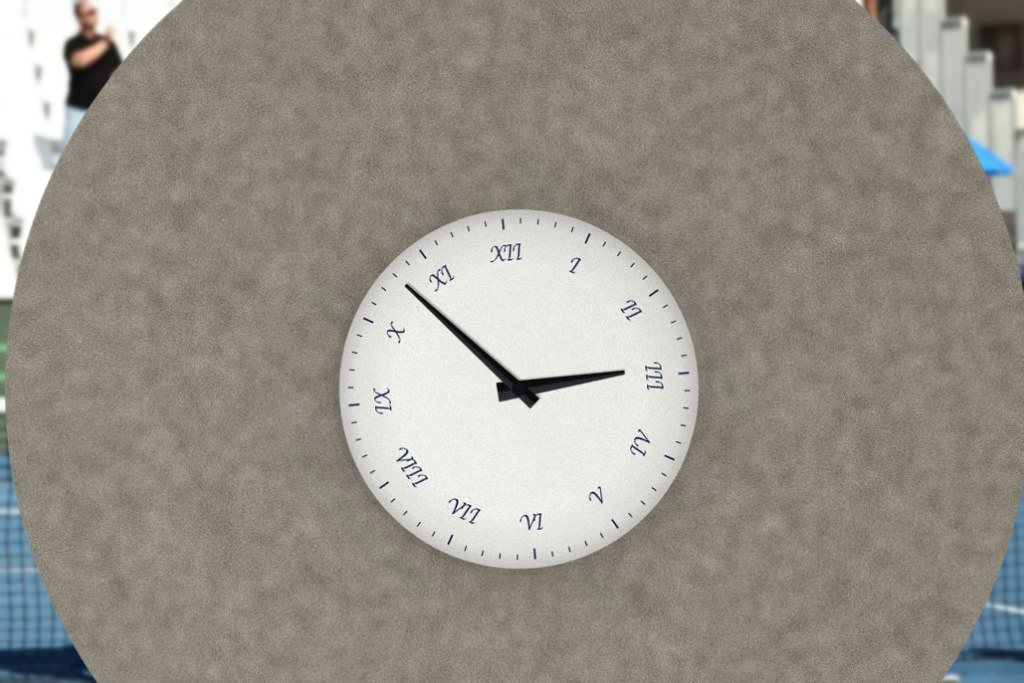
2:53
